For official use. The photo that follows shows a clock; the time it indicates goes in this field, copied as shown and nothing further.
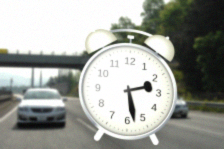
2:28
